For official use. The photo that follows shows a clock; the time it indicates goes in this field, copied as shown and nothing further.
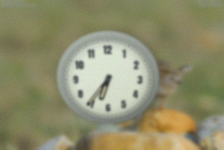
6:36
